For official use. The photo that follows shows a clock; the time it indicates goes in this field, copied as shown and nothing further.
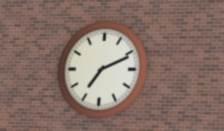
7:11
